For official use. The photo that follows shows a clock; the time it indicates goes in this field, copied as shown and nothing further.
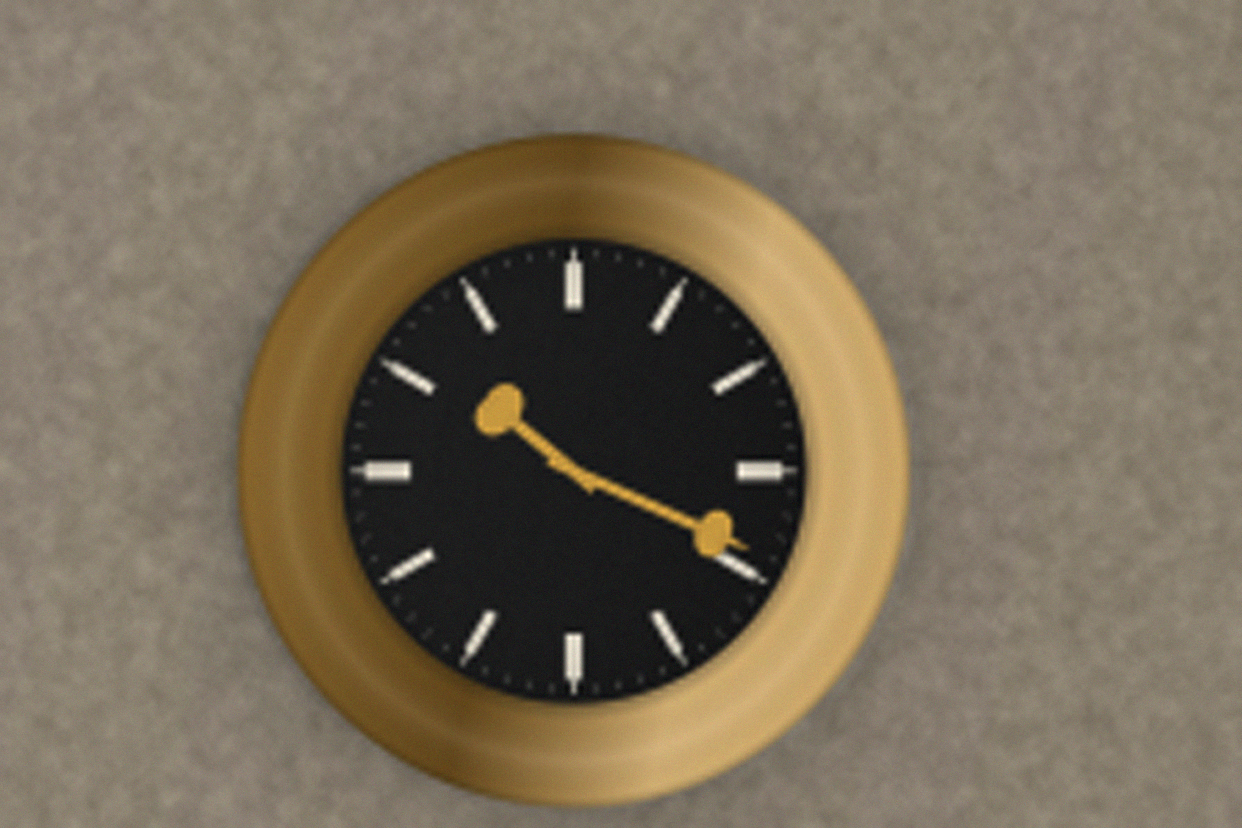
10:19
